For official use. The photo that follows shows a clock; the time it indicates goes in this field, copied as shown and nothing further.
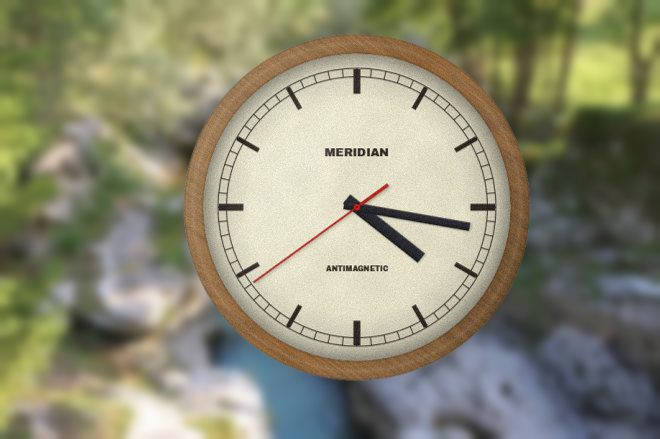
4:16:39
